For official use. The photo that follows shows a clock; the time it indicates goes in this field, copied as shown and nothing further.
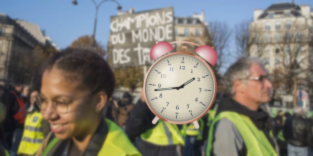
1:43
